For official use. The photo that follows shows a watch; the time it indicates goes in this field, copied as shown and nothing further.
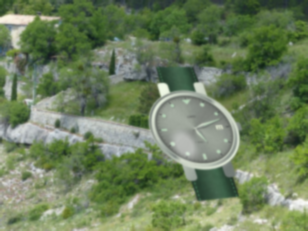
5:12
